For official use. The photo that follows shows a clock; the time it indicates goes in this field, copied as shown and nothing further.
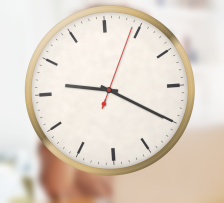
9:20:04
